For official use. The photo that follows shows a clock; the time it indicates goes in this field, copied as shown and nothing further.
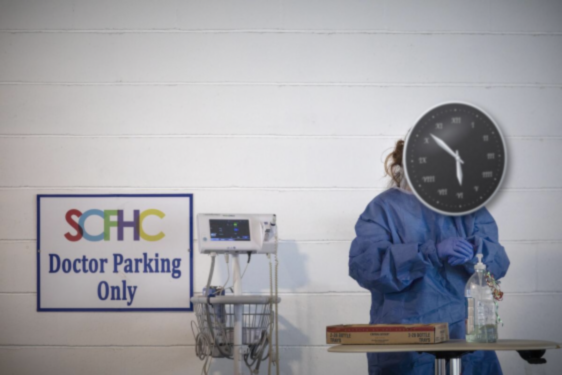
5:52
